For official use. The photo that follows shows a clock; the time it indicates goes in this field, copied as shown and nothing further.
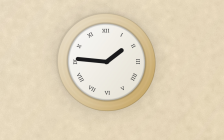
1:46
